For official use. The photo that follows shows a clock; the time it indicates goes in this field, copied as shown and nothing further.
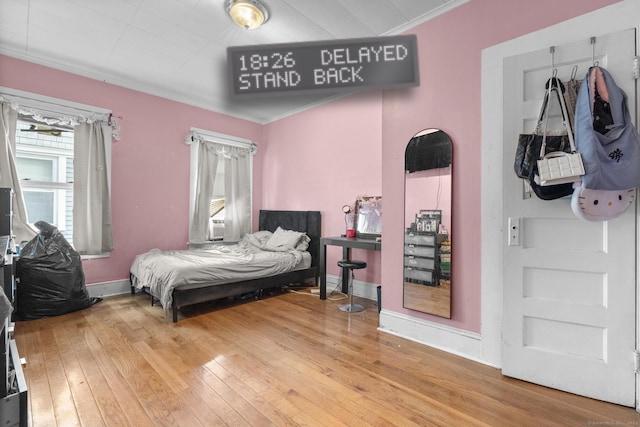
18:26
